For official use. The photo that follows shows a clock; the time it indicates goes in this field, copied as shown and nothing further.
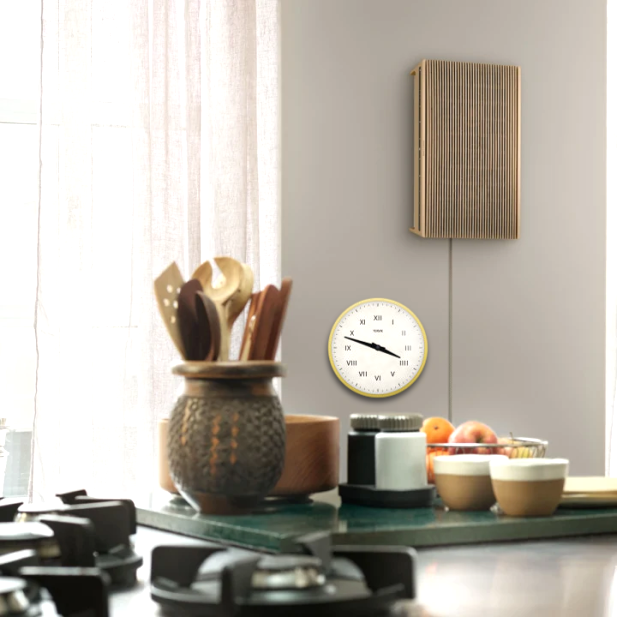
3:48
